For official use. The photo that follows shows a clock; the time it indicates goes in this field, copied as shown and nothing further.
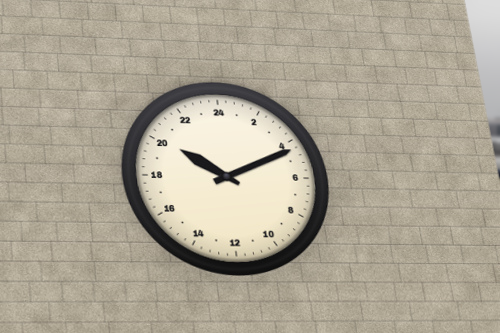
20:11
